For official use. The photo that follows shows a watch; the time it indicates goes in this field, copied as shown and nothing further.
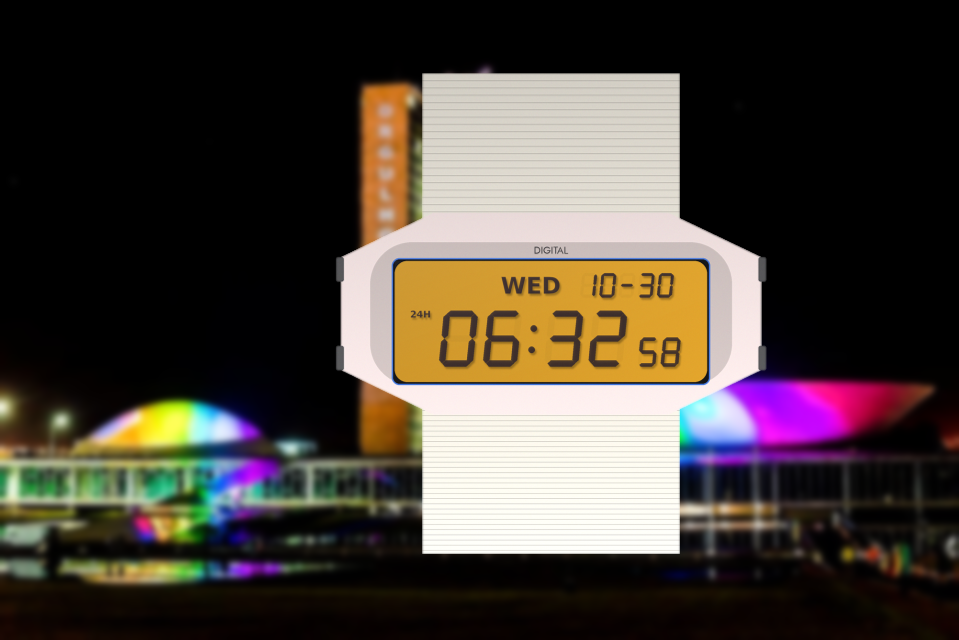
6:32:58
